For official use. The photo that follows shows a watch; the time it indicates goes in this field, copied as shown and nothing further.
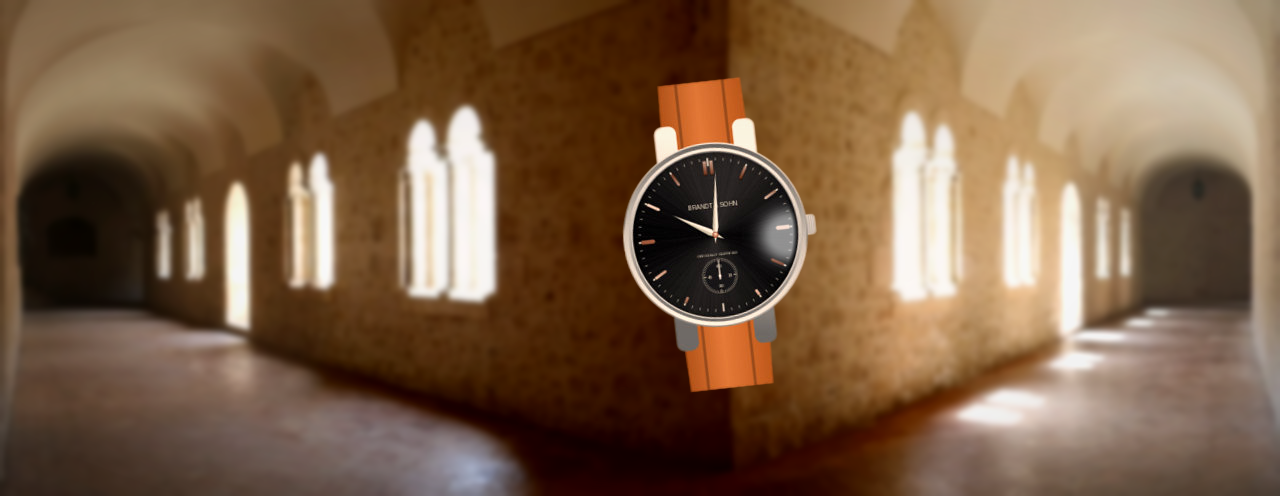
10:01
